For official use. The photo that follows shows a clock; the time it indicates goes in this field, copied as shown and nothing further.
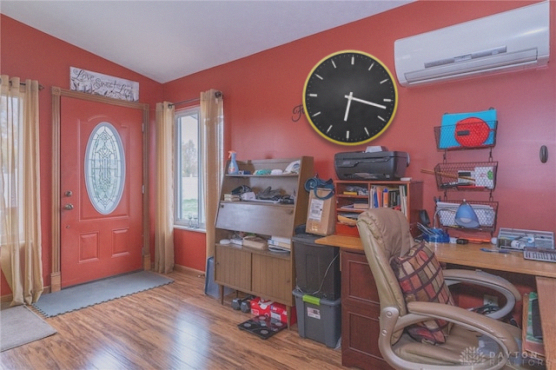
6:17
